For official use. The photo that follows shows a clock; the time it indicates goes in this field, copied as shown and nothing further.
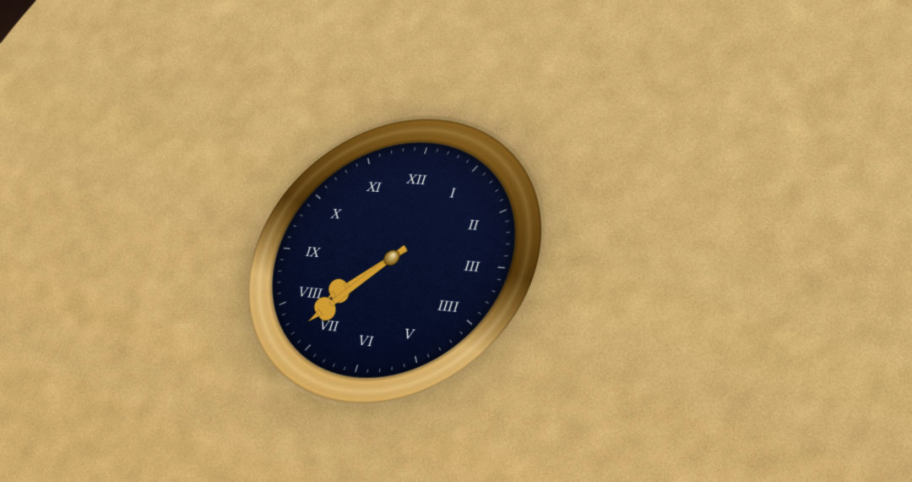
7:37
